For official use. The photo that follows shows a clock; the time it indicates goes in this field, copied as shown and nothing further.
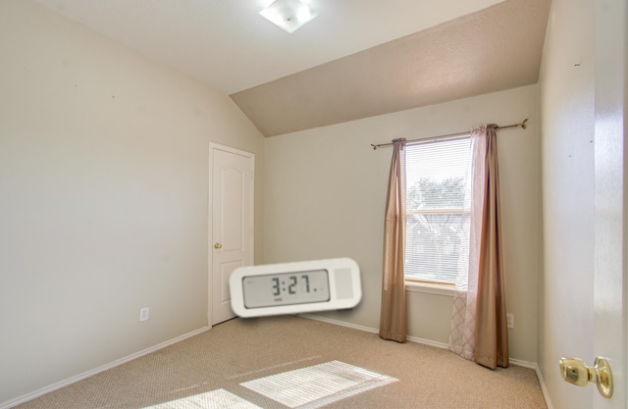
3:27
